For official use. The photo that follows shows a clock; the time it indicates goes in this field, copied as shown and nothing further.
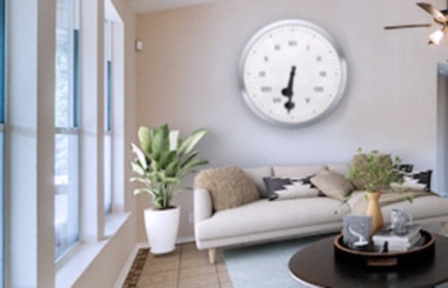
6:31
